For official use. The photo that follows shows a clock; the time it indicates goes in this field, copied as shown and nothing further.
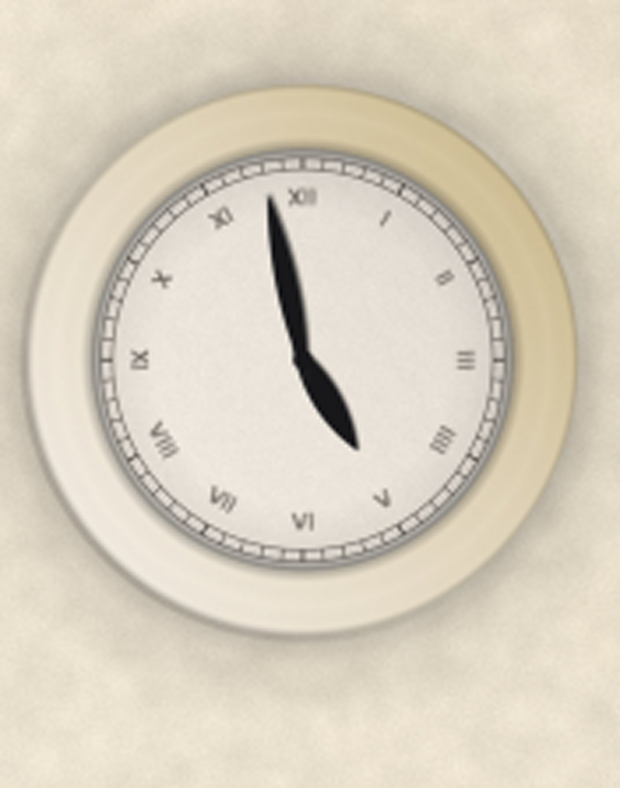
4:58
